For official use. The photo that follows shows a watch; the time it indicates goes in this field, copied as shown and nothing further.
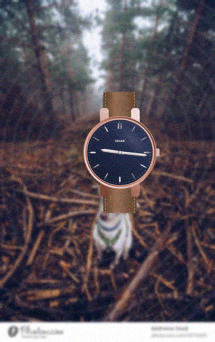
9:16
